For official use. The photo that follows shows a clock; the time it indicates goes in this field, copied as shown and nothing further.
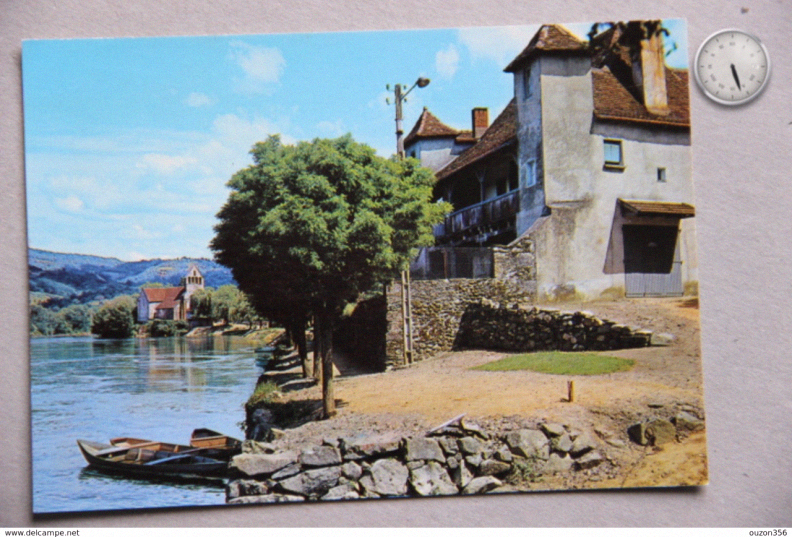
5:27
